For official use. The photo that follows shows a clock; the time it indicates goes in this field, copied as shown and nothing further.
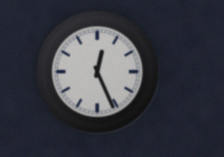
12:26
